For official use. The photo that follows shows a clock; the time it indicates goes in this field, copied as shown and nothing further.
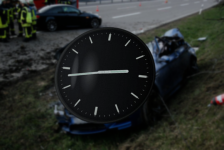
2:43
